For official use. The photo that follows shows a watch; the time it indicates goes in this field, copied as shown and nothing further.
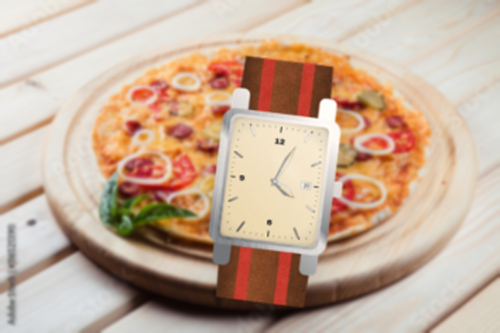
4:04
